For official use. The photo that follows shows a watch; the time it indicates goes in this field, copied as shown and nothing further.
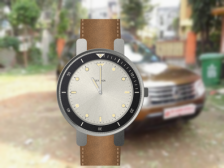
11:00
